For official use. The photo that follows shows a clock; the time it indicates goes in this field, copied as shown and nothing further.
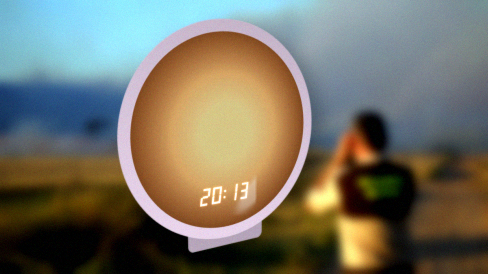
20:13
